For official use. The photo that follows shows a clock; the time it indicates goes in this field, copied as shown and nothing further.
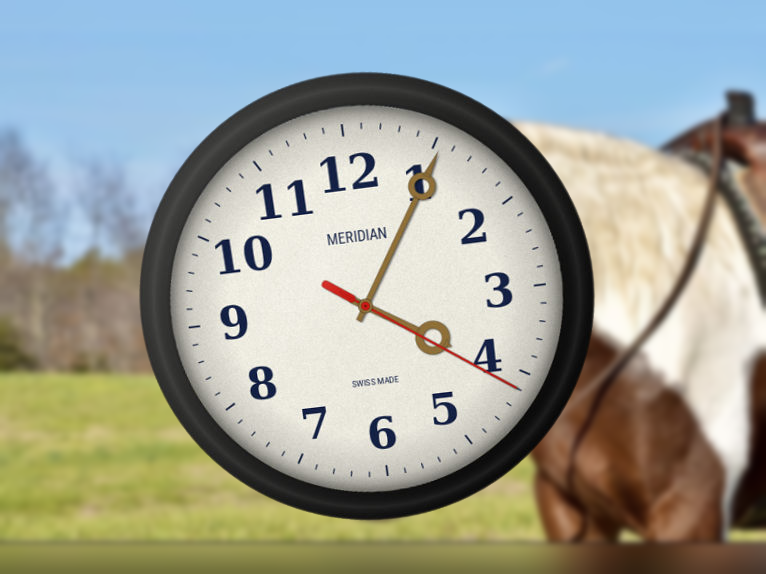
4:05:21
